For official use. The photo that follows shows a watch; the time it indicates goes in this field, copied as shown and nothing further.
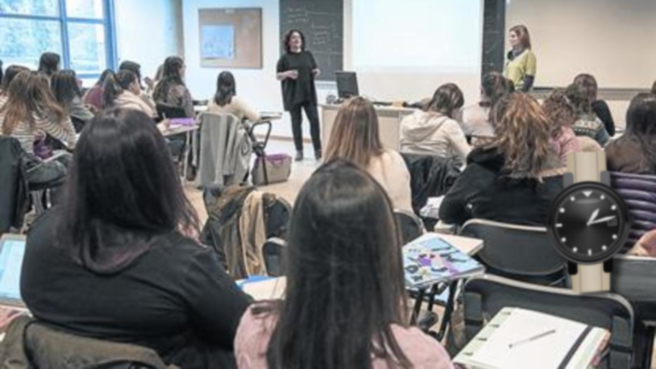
1:13
